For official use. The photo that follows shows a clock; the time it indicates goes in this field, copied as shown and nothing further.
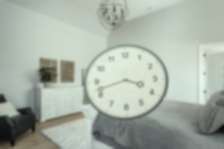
3:42
